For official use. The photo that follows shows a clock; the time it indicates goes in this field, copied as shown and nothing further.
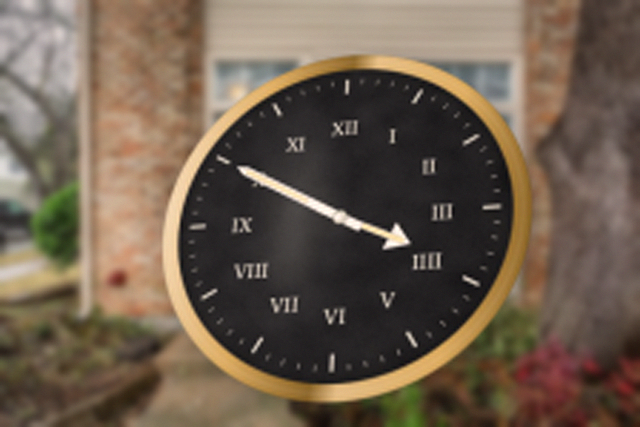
3:50
